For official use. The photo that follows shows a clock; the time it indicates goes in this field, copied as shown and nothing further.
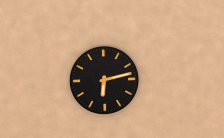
6:13
